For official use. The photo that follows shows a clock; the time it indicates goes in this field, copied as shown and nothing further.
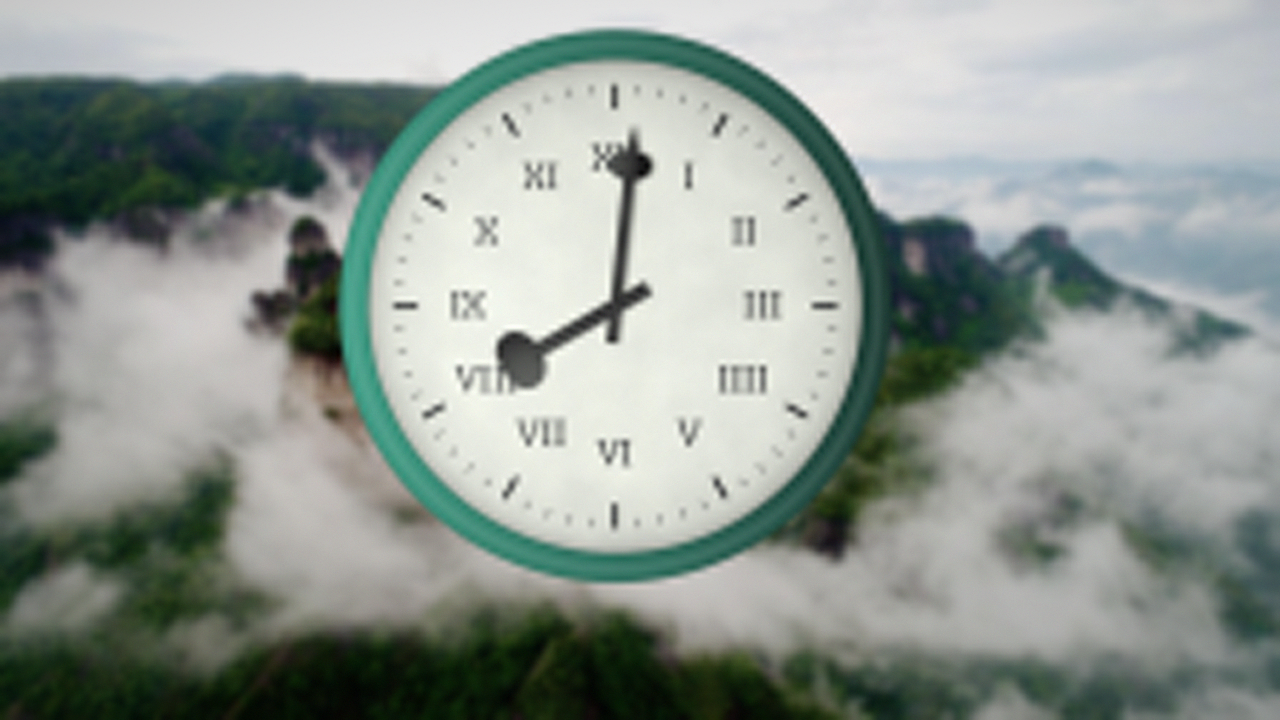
8:01
